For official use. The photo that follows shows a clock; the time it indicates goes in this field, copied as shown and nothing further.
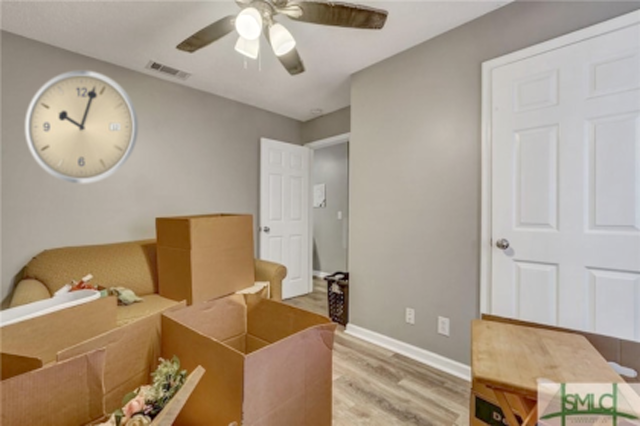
10:03
